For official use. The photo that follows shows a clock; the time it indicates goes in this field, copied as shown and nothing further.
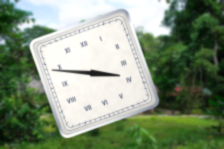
3:49
